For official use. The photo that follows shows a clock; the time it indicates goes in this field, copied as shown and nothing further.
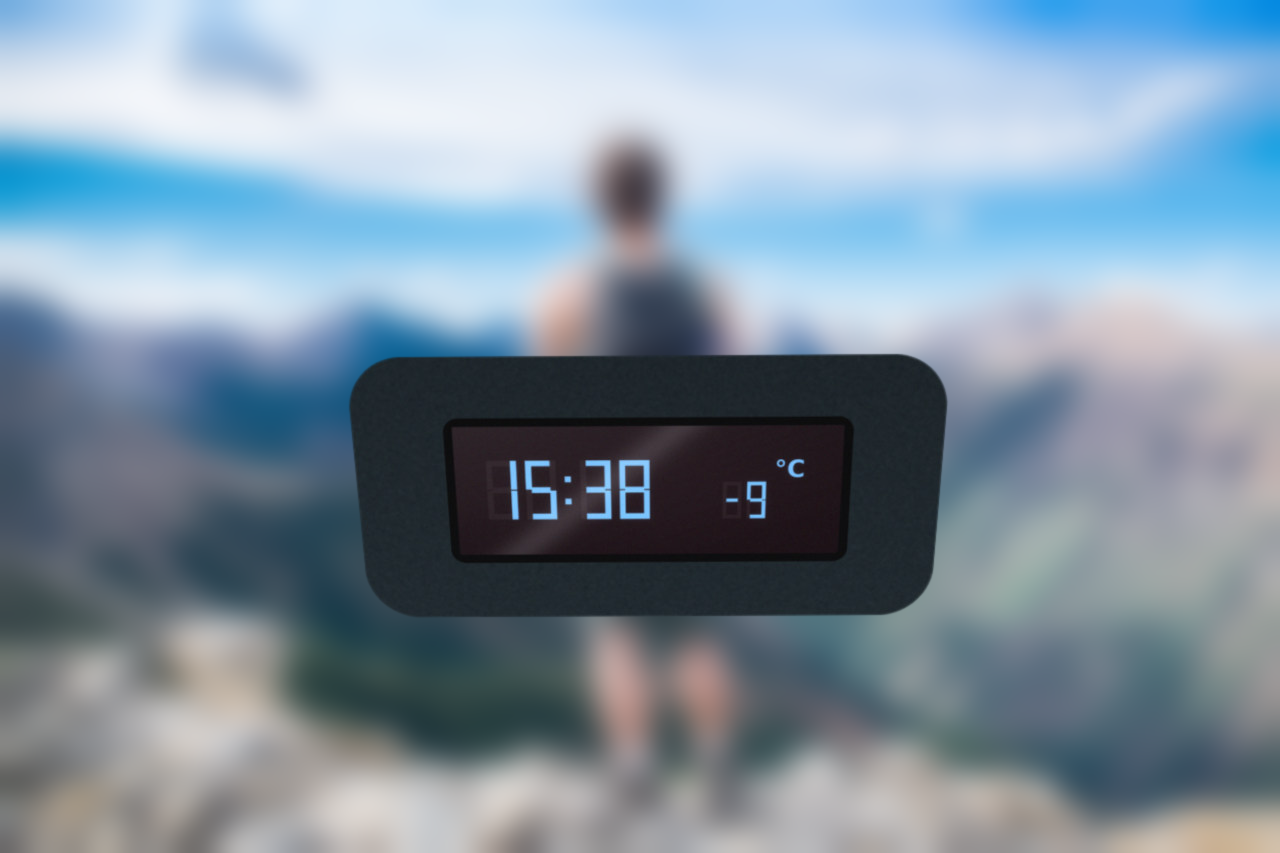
15:38
